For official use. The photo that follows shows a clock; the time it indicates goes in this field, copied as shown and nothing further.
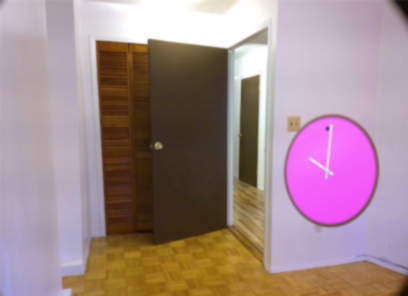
10:01
